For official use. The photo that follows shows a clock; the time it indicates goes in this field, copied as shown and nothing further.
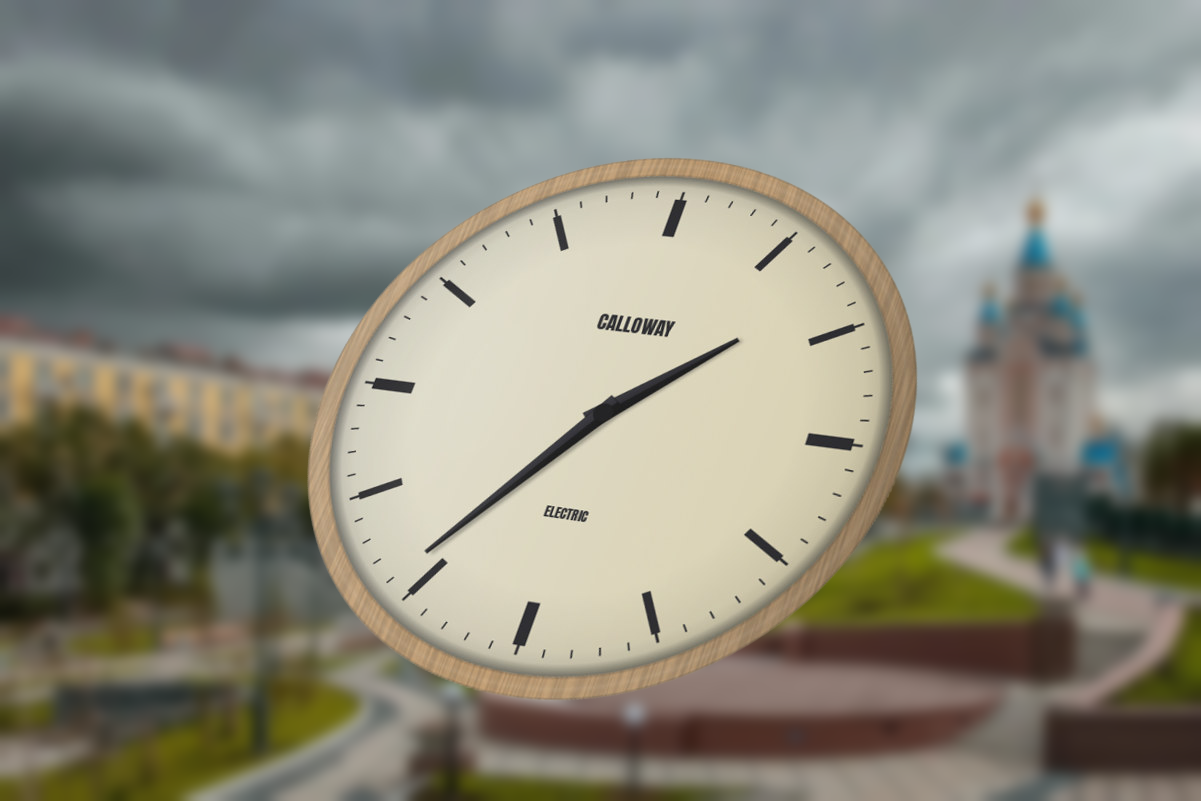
1:36
